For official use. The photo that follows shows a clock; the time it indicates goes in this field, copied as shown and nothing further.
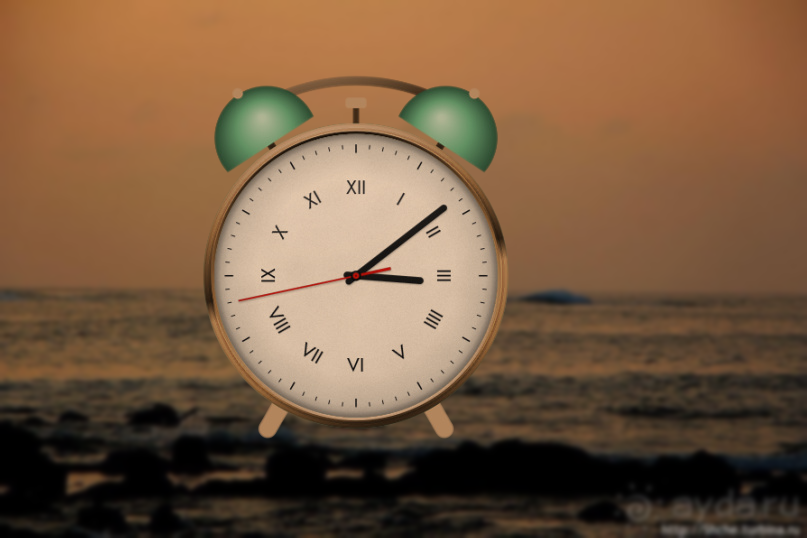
3:08:43
